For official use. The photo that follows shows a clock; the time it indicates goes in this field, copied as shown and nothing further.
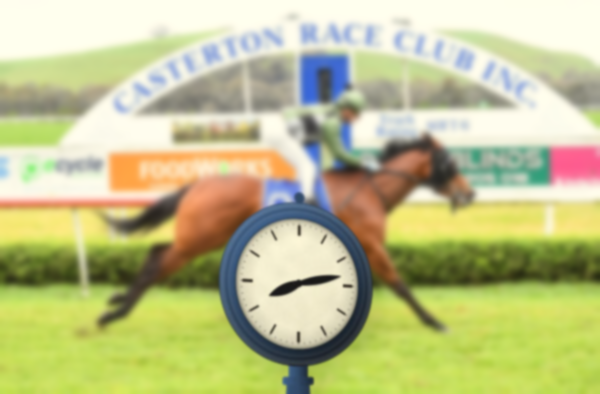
8:13
